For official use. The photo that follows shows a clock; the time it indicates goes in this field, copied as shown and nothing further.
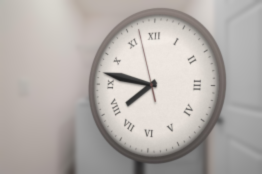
7:46:57
